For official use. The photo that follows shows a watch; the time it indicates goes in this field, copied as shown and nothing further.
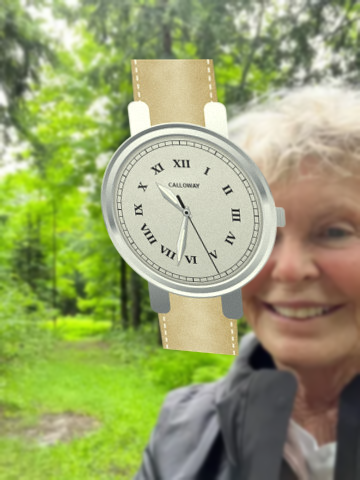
10:32:26
